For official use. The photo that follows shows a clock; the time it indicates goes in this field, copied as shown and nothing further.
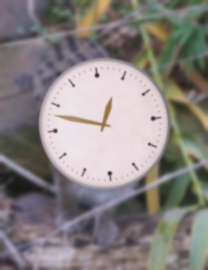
12:48
